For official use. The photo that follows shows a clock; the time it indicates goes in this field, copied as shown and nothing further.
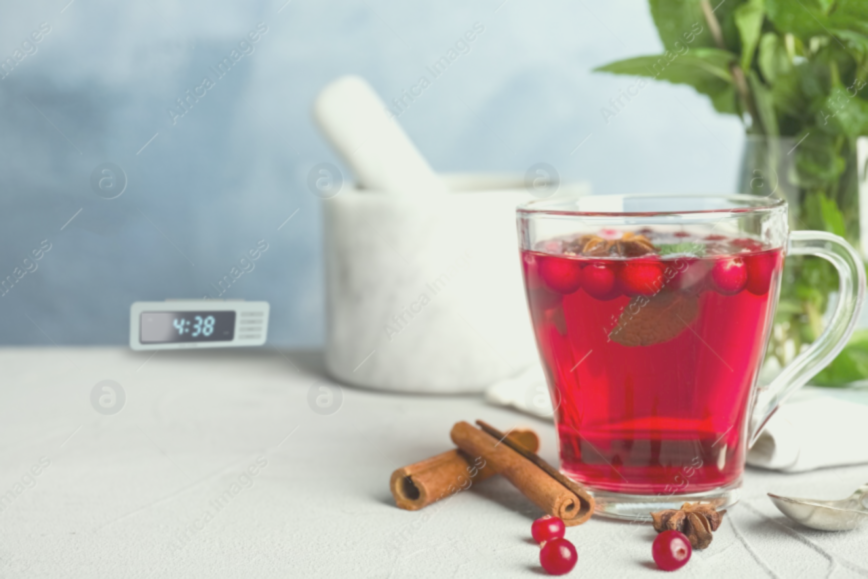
4:38
